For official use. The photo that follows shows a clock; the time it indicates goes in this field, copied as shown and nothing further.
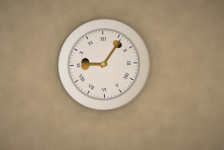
9:06
